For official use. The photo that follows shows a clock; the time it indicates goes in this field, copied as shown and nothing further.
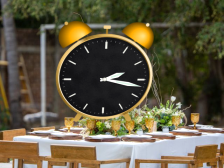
2:17
